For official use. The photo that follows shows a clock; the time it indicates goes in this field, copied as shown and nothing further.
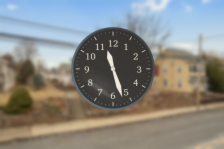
11:27
